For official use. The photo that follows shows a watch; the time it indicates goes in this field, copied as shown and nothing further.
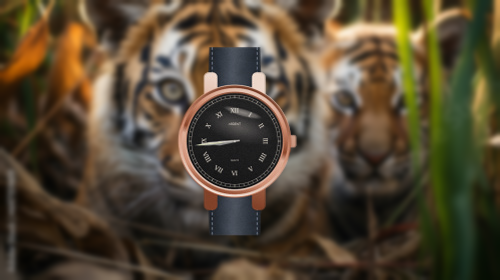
8:44
